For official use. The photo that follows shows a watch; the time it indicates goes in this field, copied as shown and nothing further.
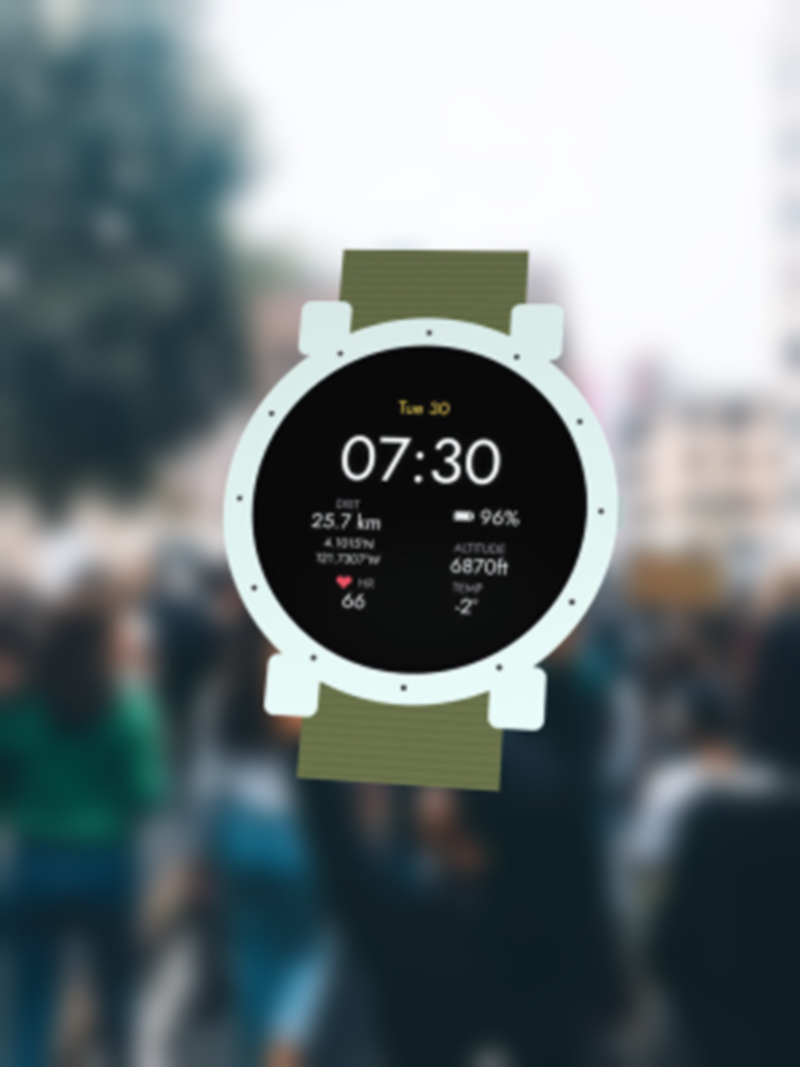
7:30
